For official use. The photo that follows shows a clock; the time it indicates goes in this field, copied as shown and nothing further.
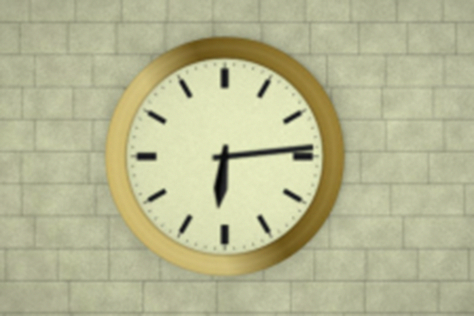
6:14
